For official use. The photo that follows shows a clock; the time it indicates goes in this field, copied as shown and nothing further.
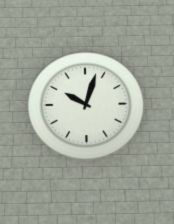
10:03
